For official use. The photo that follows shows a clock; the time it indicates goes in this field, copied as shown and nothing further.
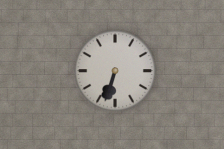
6:33
